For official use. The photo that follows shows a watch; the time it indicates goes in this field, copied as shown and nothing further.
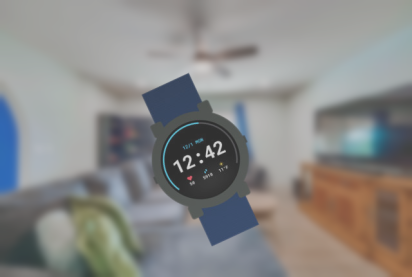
12:42
